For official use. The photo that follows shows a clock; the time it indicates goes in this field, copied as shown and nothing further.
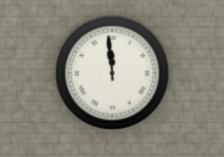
11:59
